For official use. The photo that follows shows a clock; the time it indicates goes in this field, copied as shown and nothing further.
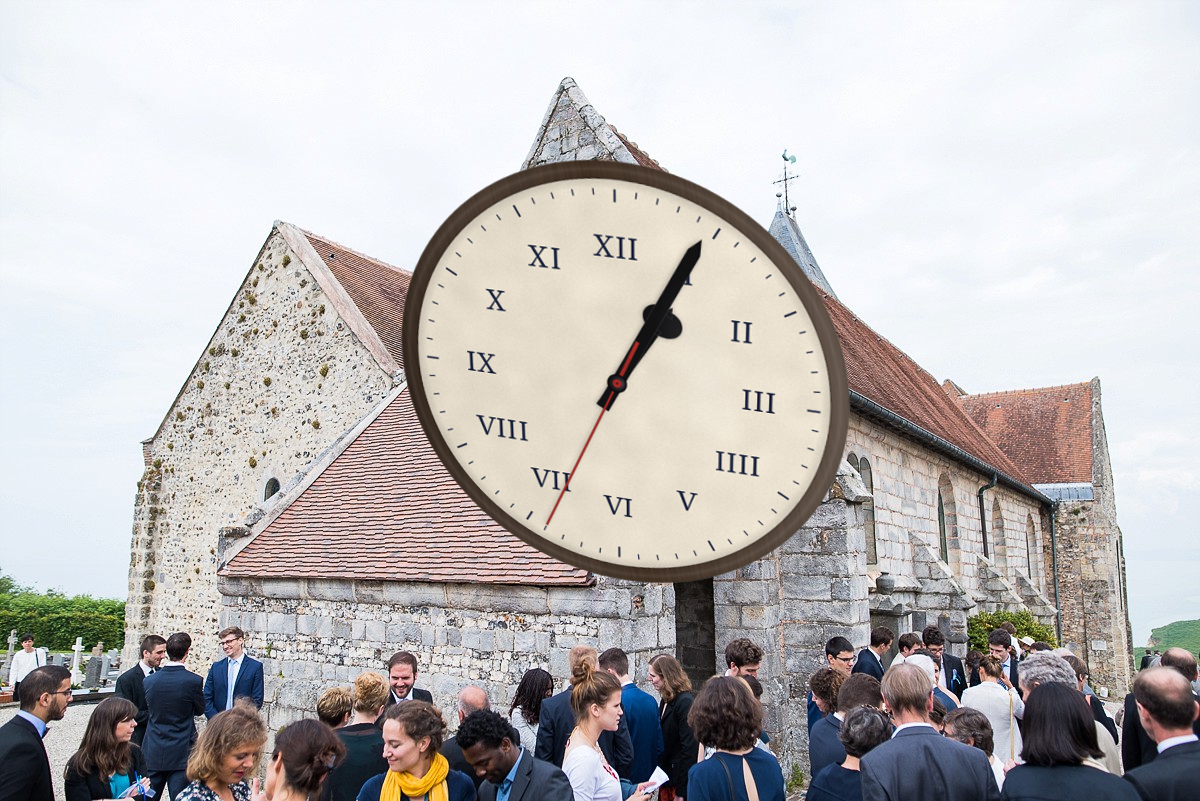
1:04:34
